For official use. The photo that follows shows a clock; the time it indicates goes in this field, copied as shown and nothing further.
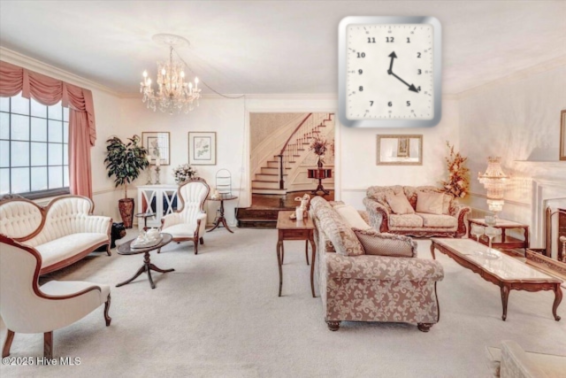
12:21
